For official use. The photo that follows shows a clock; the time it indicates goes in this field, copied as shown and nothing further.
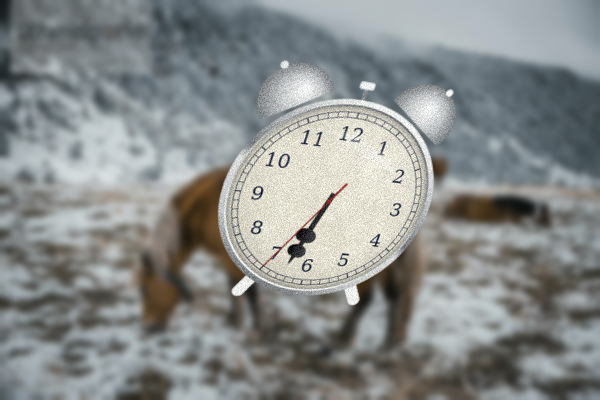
6:32:35
